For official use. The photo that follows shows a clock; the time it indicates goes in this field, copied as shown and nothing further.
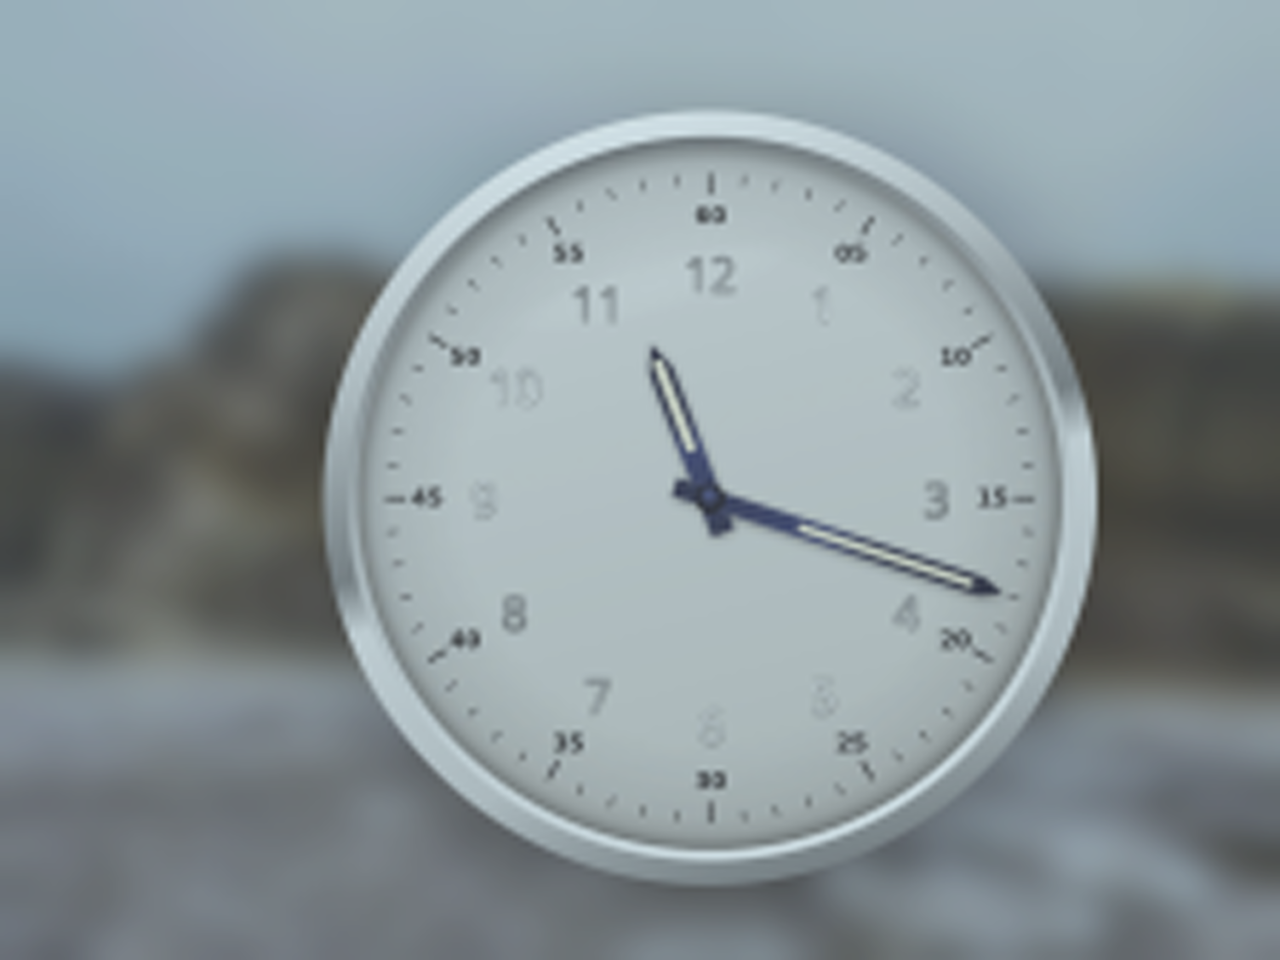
11:18
